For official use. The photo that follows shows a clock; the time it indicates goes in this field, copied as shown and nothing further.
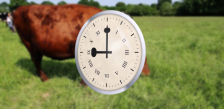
9:00
